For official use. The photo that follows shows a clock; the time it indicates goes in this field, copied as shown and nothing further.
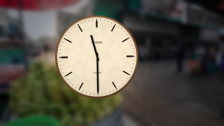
11:30
